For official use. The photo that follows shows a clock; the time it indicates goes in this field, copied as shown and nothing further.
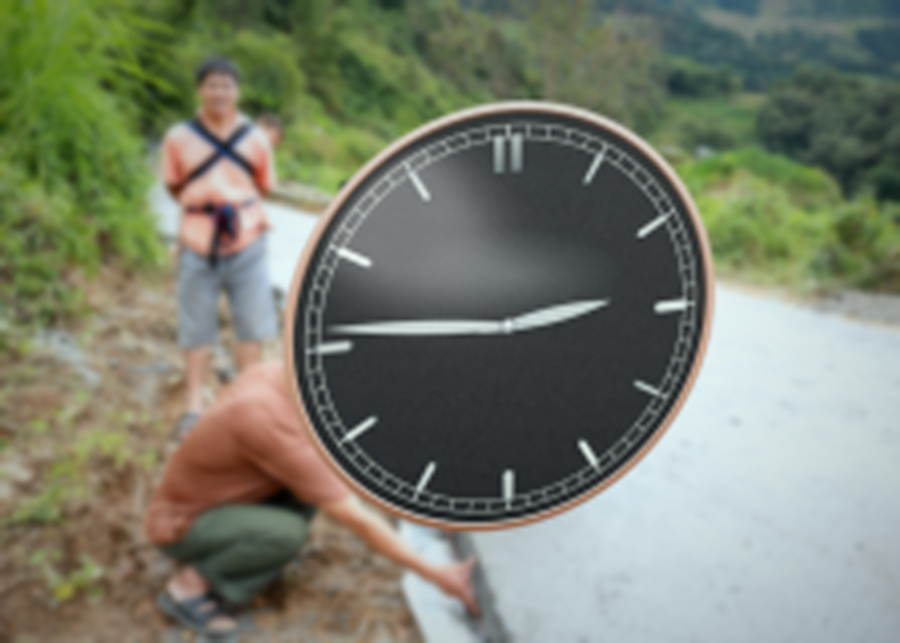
2:46
